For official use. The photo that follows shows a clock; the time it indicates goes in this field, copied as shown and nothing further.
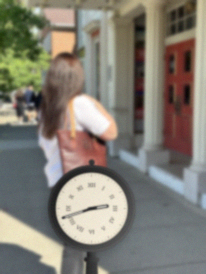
2:42
